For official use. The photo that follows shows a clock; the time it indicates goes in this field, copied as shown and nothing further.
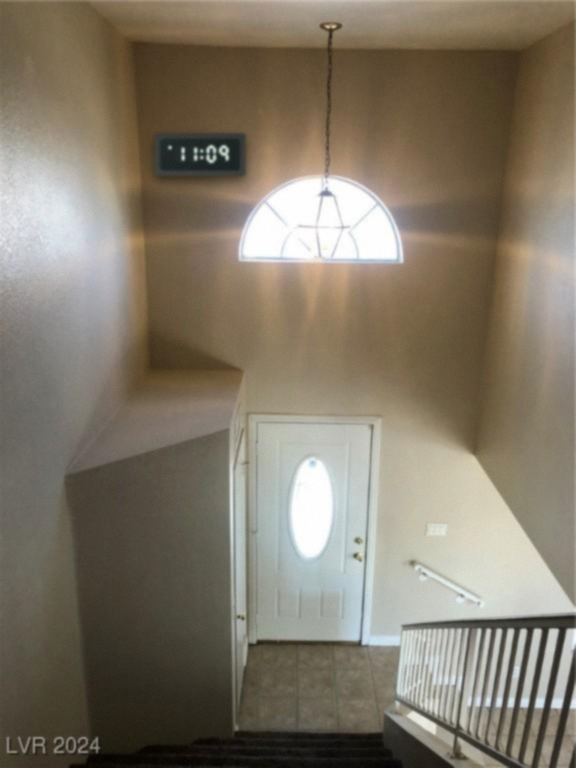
11:09
